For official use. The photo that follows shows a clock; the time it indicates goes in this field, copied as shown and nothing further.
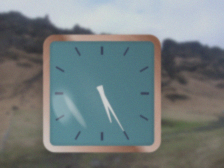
5:25
